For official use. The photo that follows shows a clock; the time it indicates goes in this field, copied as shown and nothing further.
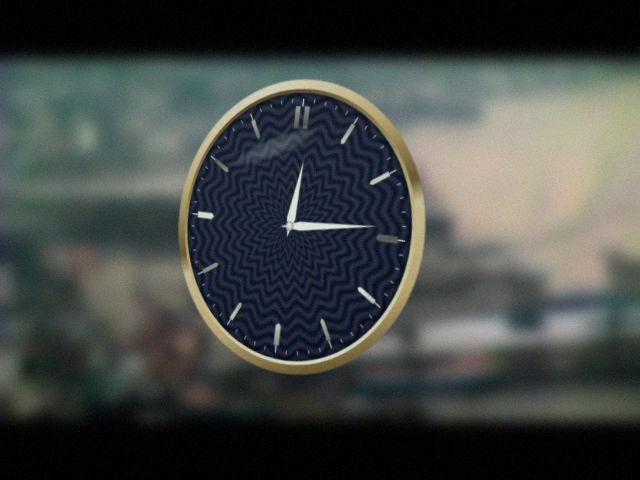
12:14
